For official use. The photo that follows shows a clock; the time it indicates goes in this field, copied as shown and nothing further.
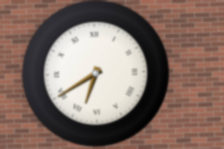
6:40
